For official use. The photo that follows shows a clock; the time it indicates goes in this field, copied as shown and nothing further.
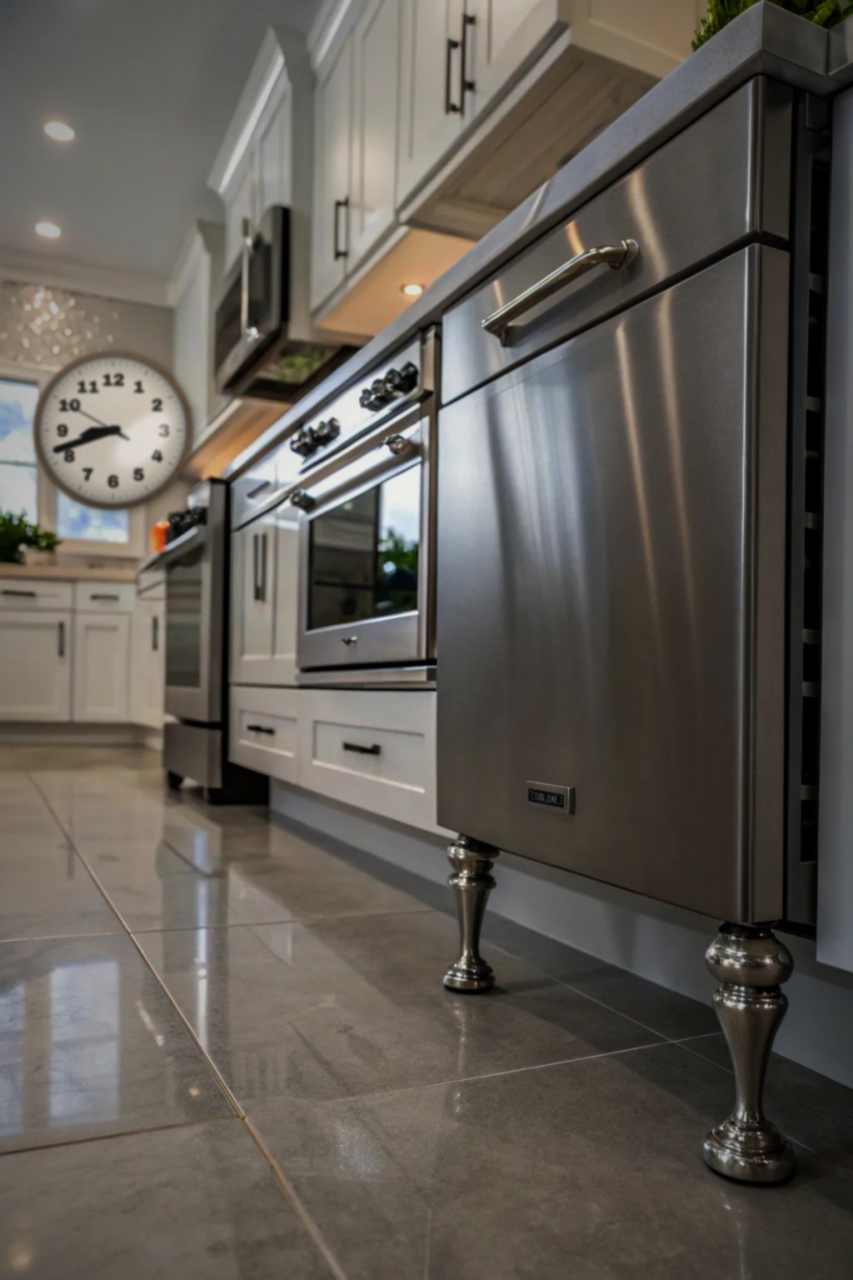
8:41:50
